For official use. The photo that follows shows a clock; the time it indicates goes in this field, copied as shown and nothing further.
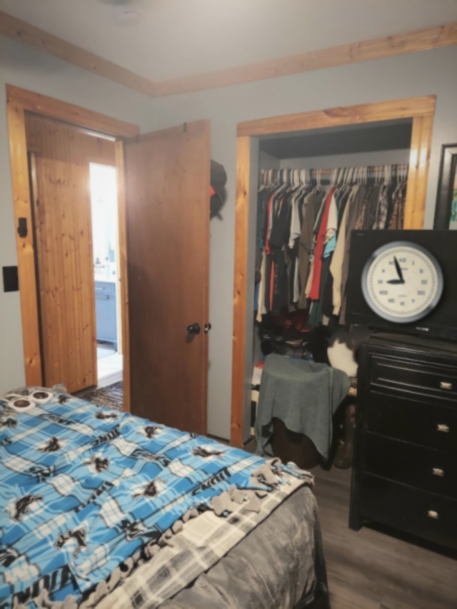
8:57
